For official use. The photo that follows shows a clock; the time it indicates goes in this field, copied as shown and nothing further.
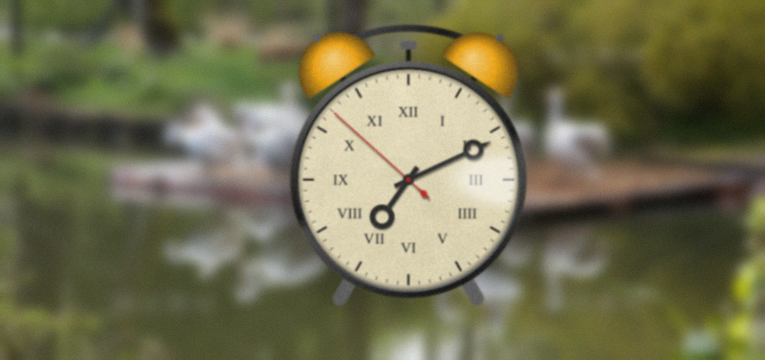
7:10:52
